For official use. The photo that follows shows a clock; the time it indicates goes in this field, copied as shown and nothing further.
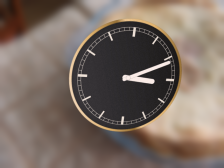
3:11
